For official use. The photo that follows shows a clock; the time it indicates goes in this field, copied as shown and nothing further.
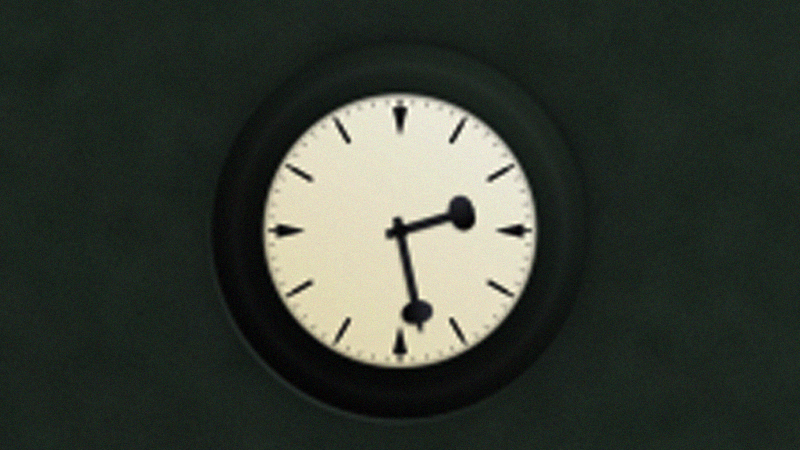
2:28
